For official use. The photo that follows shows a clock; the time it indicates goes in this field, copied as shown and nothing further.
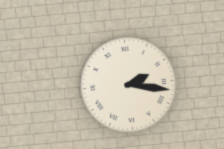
2:17
